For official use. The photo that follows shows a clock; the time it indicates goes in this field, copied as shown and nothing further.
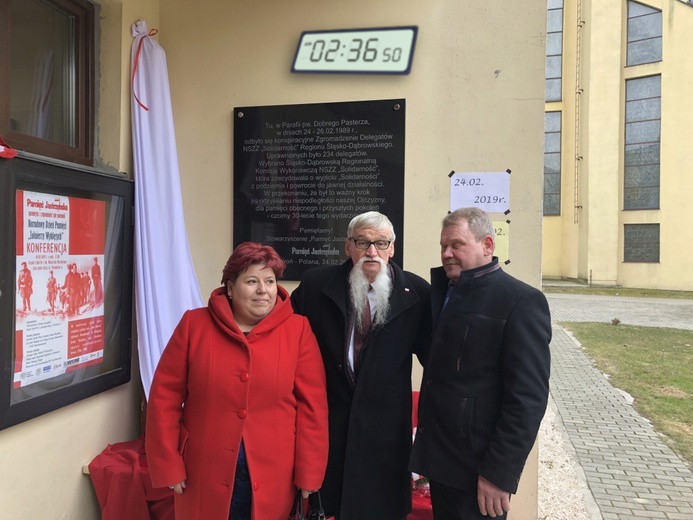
2:36:50
